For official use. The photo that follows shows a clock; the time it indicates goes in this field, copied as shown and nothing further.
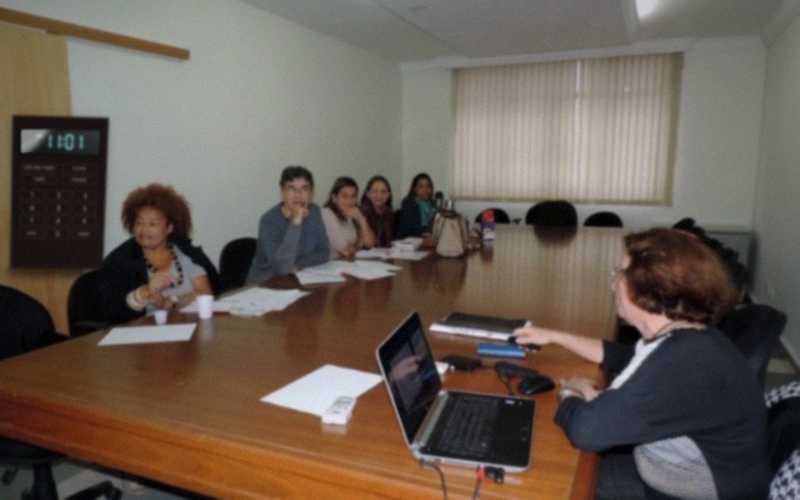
11:01
